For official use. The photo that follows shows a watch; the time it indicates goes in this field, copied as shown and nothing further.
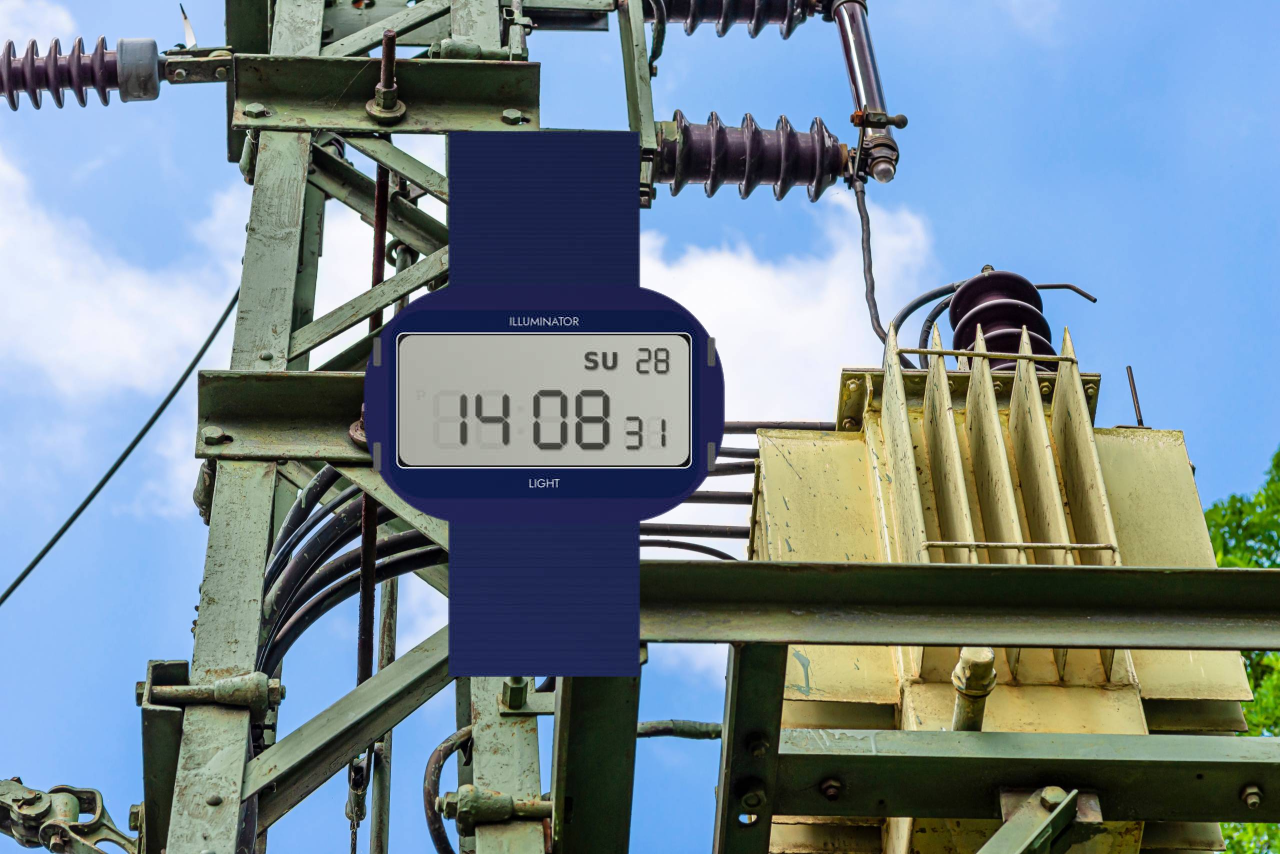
14:08:31
